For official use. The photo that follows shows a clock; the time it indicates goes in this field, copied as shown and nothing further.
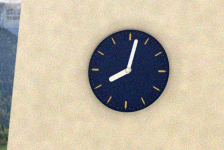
8:02
